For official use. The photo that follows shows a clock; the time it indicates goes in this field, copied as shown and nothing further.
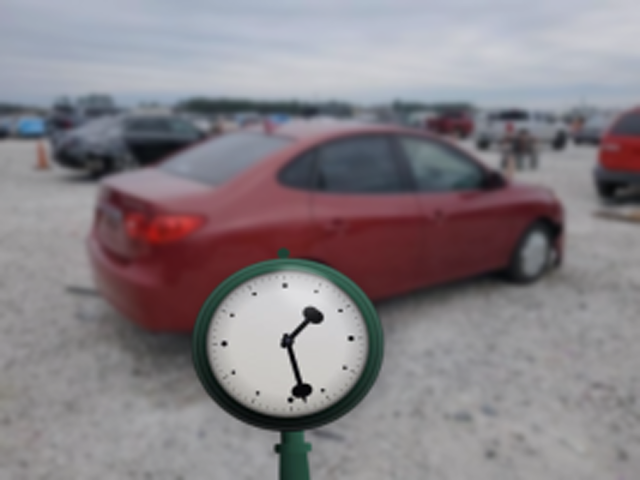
1:28
